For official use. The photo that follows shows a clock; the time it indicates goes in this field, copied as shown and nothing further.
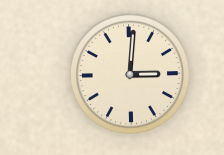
3:01
